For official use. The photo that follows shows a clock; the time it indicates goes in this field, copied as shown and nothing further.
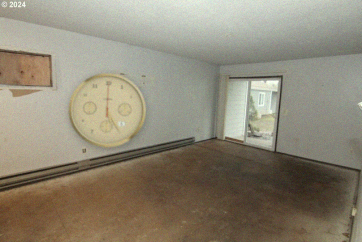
5:25
